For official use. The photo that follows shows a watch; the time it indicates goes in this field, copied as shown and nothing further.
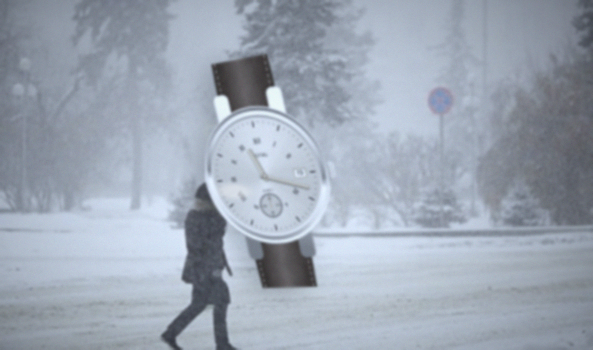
11:18
